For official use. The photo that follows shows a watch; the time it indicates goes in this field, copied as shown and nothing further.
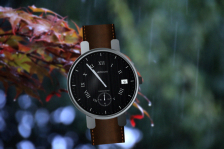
10:54
